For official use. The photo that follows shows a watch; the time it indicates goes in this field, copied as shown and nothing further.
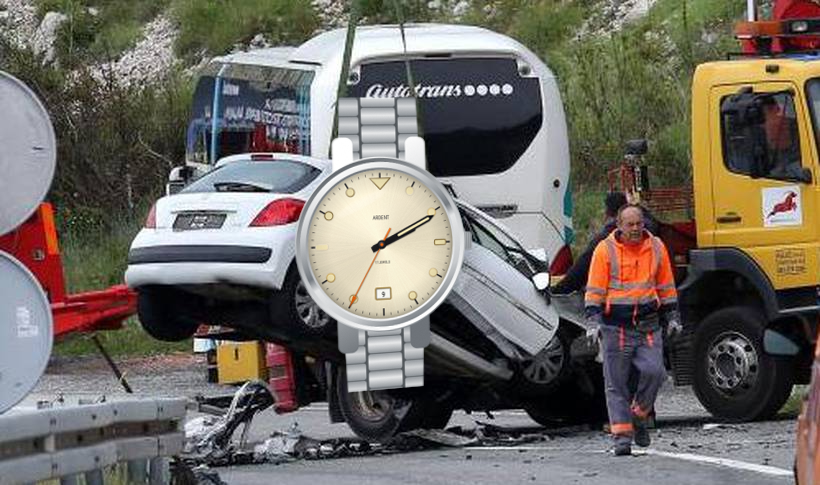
2:10:35
